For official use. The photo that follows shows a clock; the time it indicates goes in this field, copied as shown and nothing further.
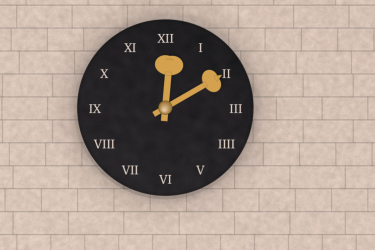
12:10
